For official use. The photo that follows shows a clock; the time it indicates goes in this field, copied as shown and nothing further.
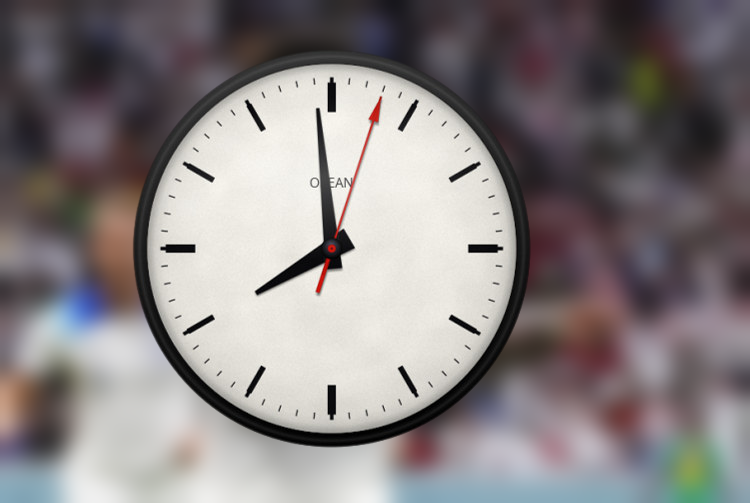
7:59:03
